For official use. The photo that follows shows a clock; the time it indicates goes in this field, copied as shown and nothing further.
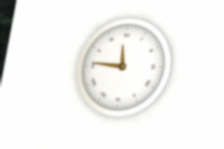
11:46
